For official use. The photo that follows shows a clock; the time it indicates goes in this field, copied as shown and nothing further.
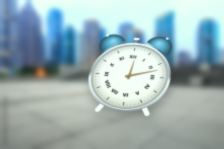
12:12
